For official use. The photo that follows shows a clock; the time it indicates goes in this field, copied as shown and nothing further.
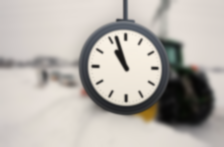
10:57
